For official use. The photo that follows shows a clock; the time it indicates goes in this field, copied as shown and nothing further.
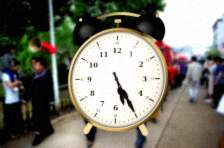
5:25
